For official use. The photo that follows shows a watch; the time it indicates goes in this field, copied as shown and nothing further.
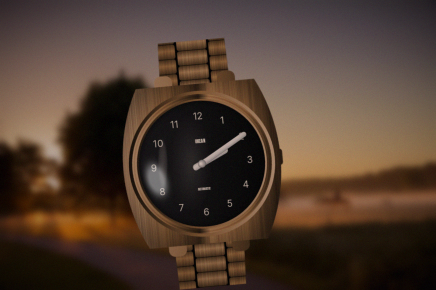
2:10
